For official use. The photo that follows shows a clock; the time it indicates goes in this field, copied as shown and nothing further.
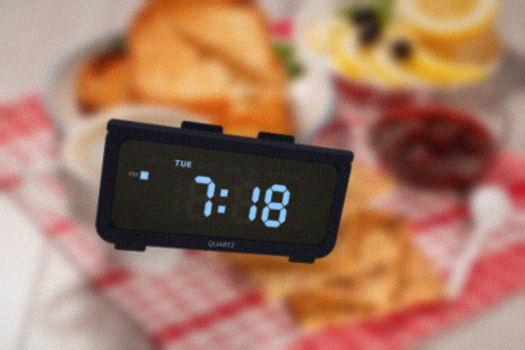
7:18
